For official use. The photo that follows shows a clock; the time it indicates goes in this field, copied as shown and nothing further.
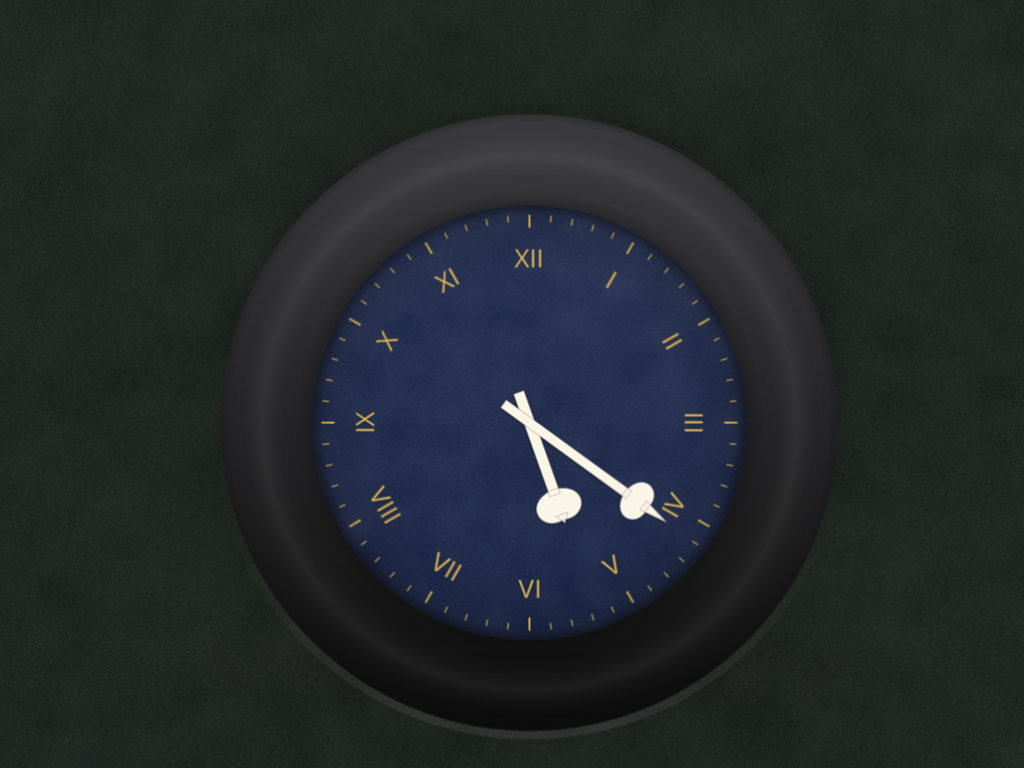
5:21
